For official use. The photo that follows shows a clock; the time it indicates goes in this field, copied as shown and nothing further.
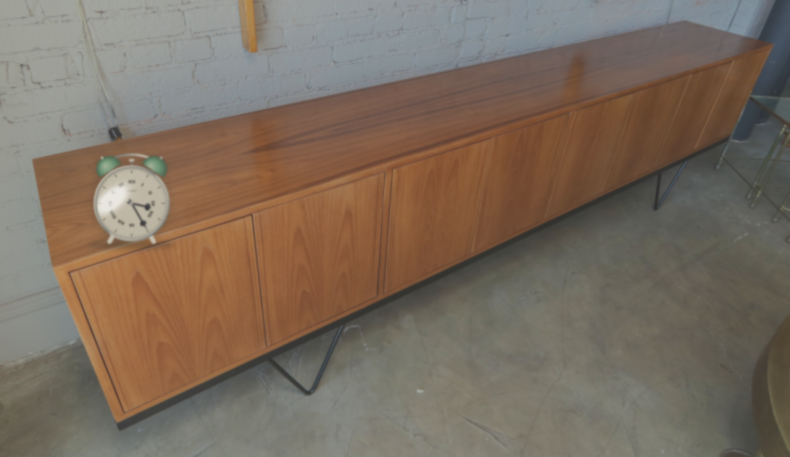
3:25
